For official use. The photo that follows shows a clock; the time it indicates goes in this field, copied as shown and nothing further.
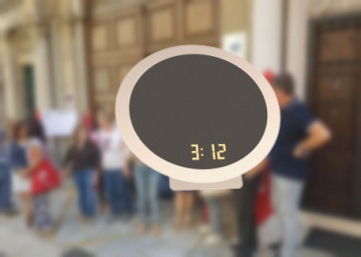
3:12
